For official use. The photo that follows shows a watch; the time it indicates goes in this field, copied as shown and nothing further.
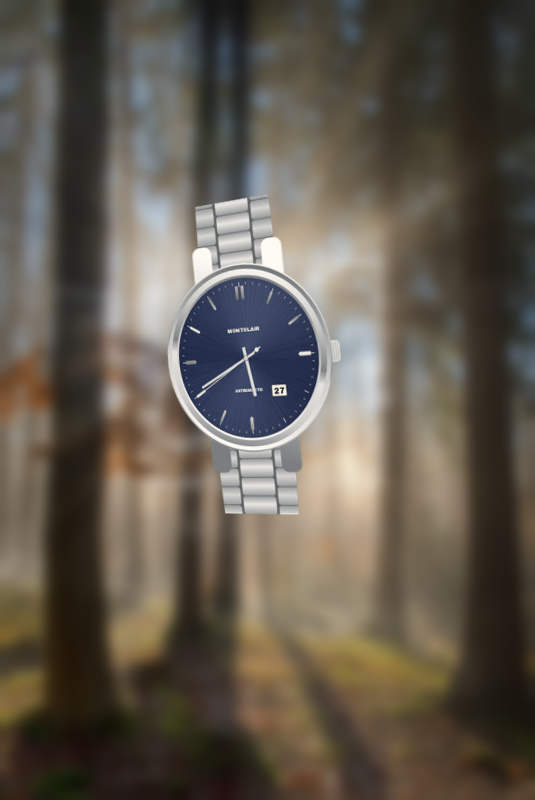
5:40:40
